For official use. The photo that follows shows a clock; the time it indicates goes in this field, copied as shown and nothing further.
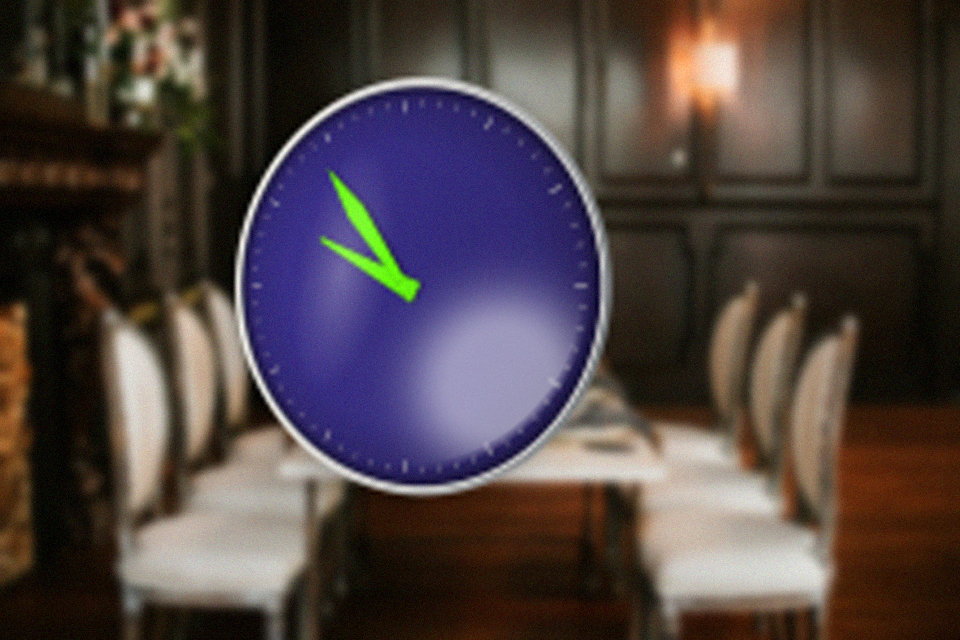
9:54
